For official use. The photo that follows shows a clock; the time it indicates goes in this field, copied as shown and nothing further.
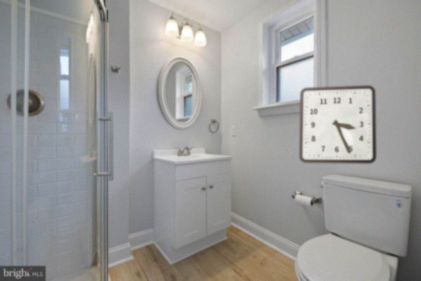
3:26
